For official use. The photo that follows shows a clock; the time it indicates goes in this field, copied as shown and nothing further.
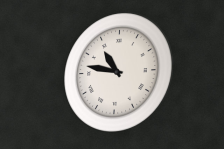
10:47
